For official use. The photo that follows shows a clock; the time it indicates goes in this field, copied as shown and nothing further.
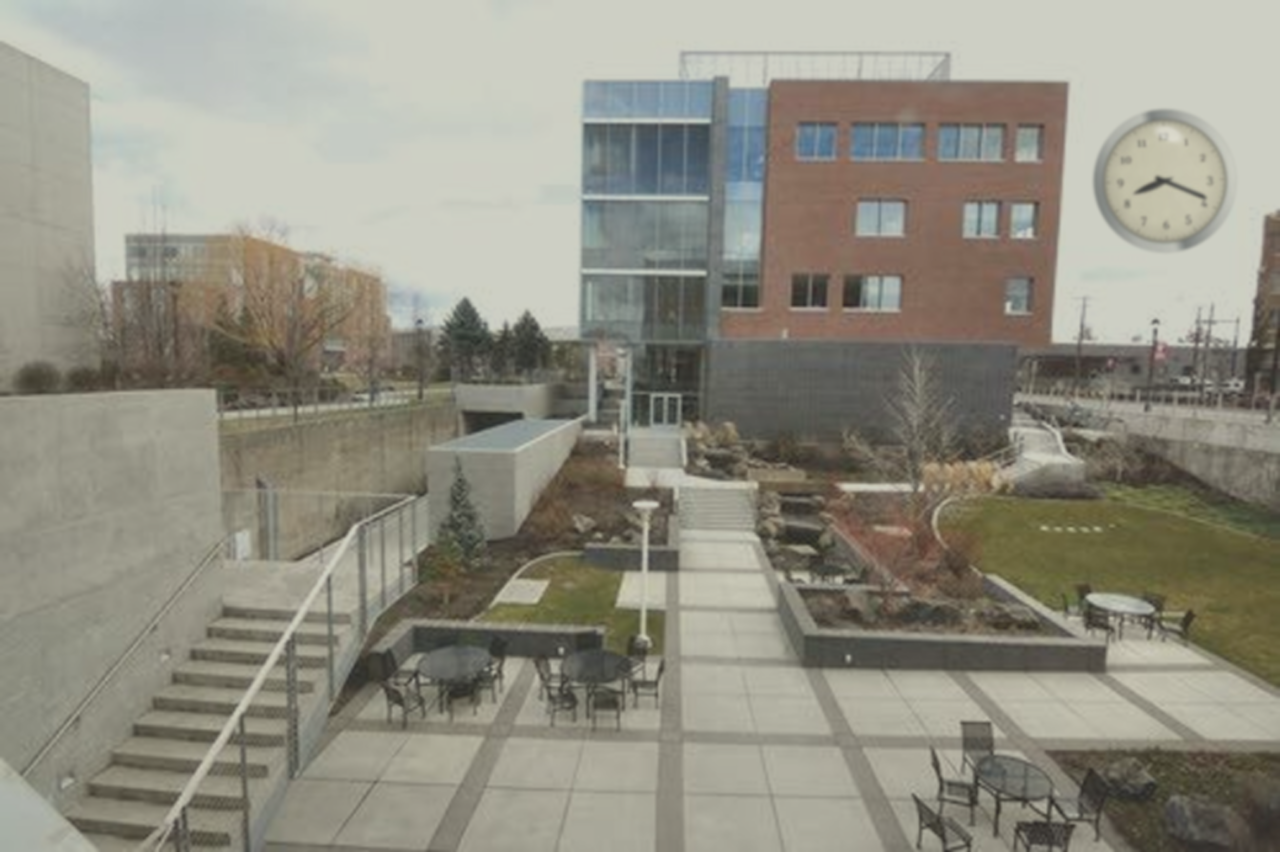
8:19
